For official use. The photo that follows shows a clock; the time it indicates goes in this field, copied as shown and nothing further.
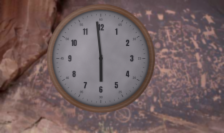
5:59
